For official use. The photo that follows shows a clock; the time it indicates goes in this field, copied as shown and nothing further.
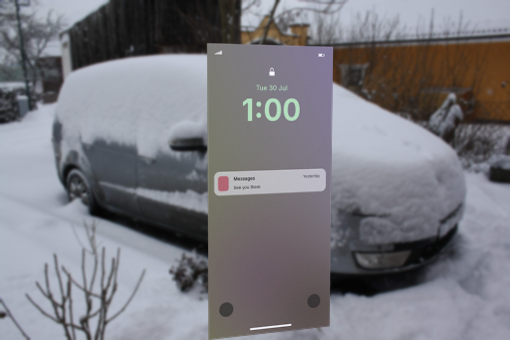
1:00
